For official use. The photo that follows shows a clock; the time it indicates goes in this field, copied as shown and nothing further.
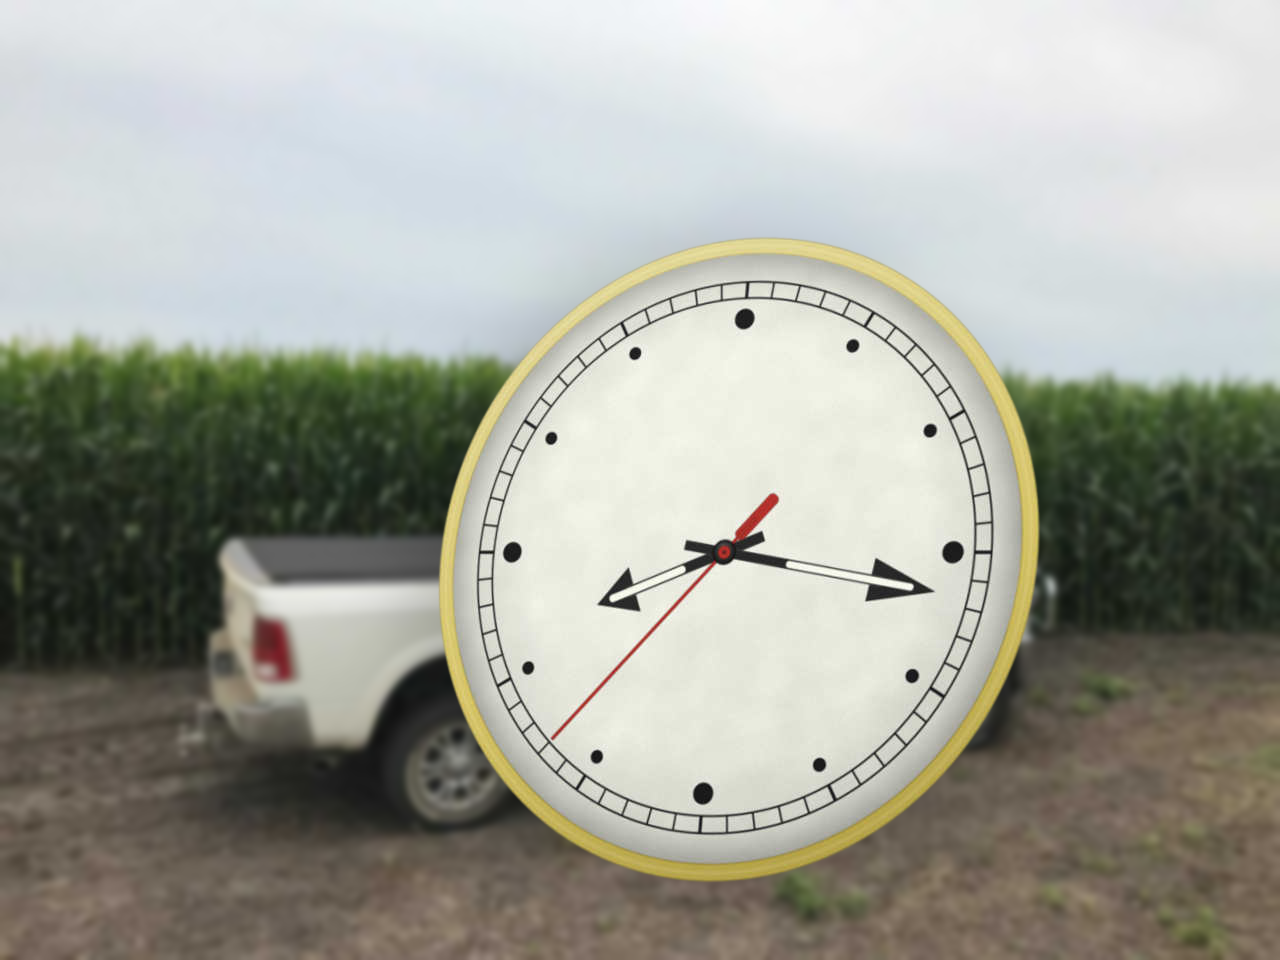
8:16:37
